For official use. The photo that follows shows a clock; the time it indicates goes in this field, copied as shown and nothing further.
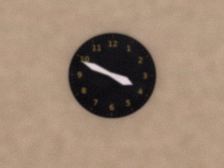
3:49
